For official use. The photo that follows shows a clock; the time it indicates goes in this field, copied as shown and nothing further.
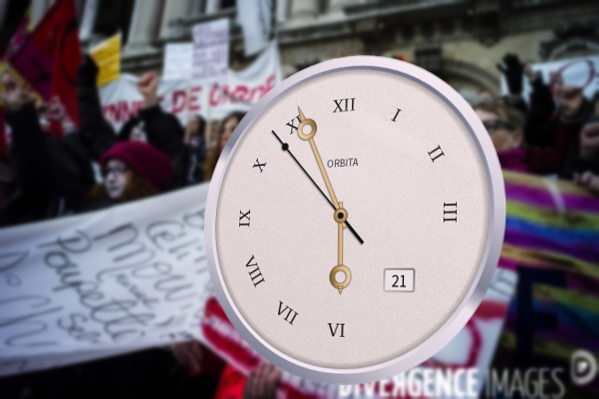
5:55:53
